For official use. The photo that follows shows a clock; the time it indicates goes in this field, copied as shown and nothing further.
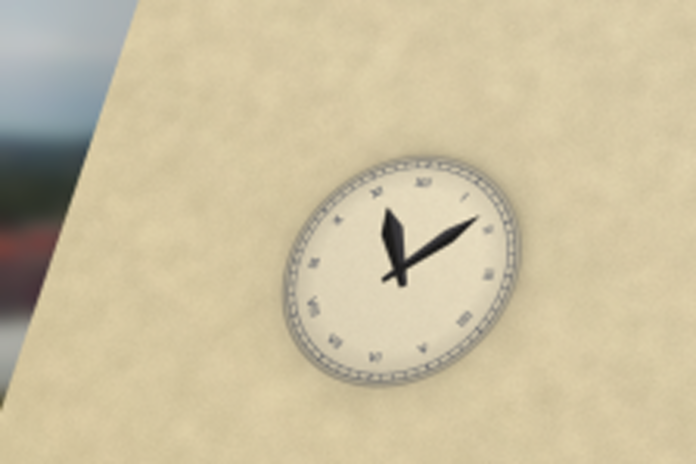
11:08
